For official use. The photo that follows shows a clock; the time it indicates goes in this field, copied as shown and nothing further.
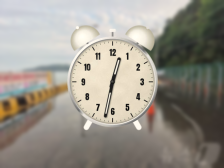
12:32
